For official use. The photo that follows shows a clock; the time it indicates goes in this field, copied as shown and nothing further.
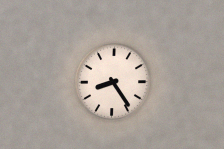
8:24
